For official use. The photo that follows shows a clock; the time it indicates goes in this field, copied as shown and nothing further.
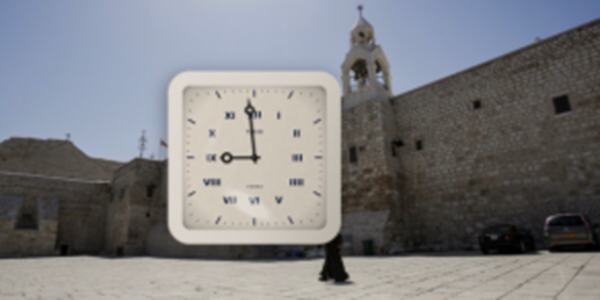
8:59
